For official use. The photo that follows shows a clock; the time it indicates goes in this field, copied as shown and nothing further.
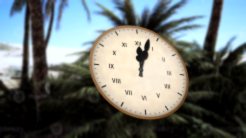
12:03
